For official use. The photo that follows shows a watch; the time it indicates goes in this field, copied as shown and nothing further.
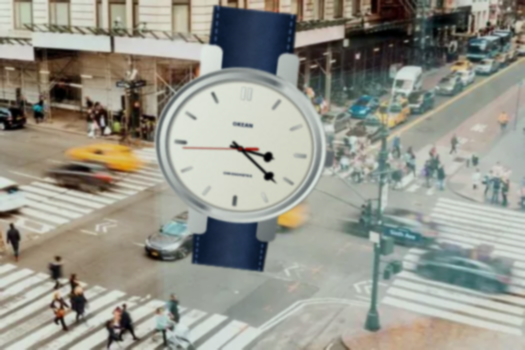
3:21:44
